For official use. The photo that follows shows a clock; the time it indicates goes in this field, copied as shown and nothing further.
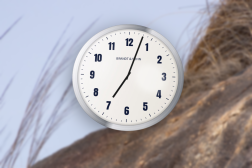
7:03
